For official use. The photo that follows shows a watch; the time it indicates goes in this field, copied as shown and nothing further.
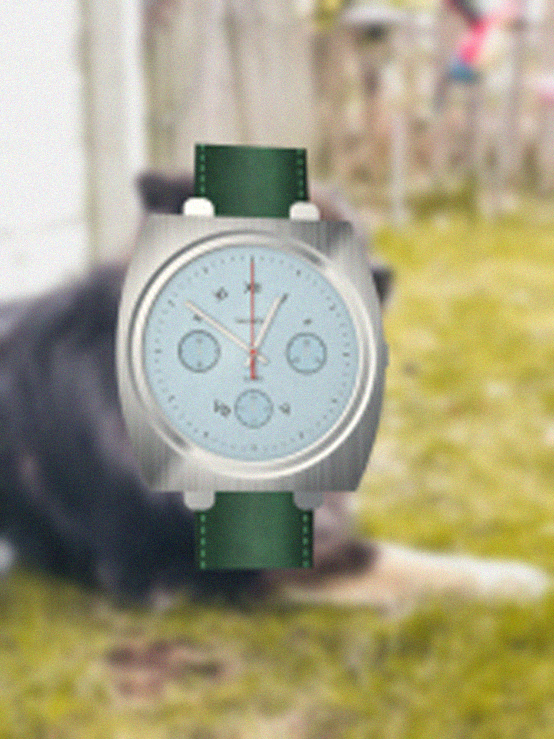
12:51
